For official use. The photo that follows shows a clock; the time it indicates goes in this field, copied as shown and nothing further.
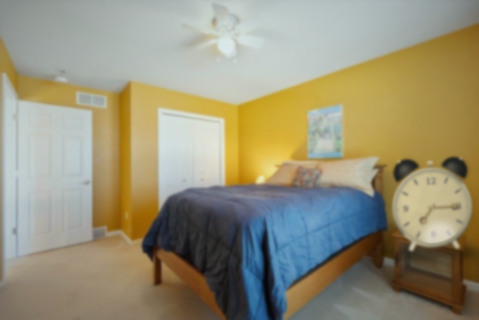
7:15
